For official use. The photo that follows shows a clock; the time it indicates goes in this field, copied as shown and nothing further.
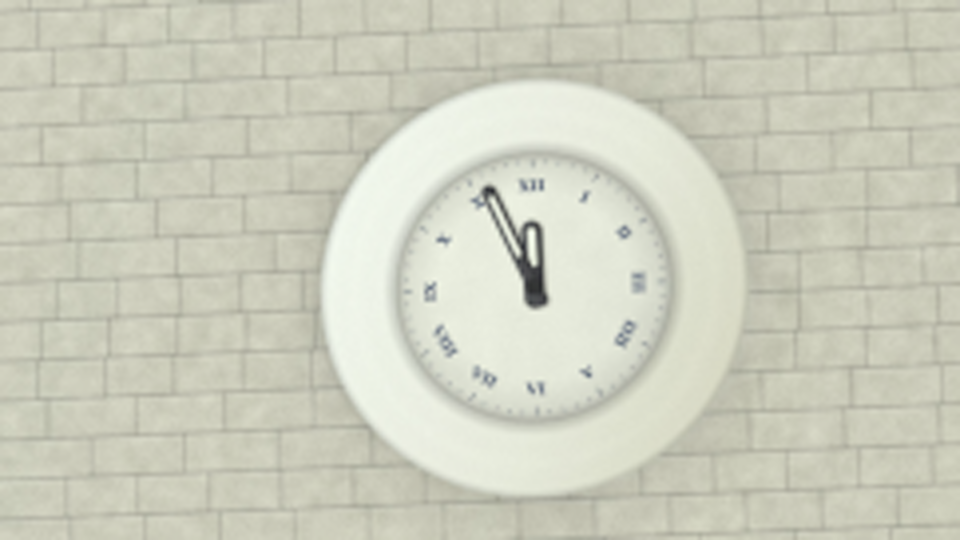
11:56
